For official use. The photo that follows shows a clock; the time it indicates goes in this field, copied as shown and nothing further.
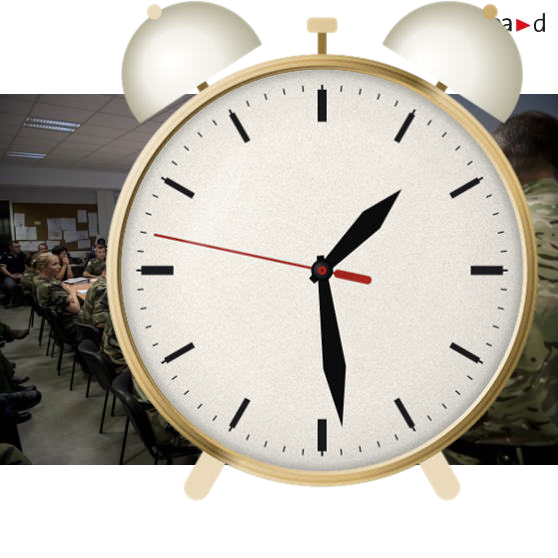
1:28:47
